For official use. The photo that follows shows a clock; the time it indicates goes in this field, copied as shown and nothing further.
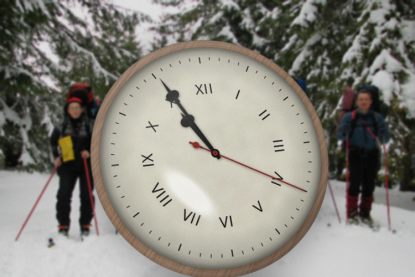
10:55:20
